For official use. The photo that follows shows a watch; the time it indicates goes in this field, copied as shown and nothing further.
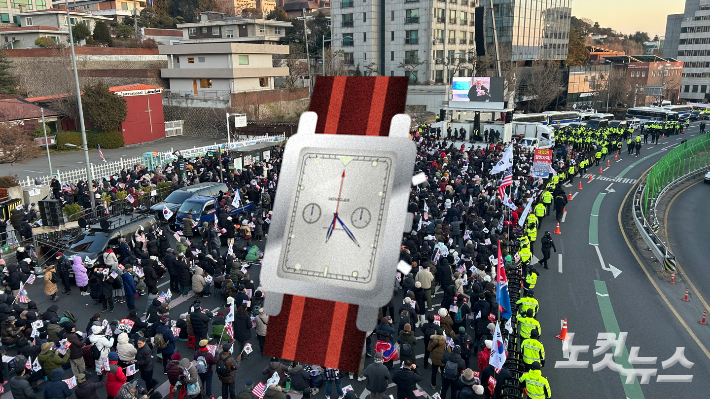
6:22
